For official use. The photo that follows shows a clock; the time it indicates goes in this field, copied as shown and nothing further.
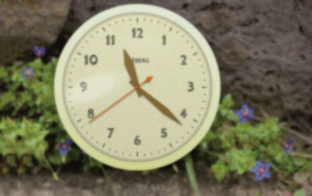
11:21:39
